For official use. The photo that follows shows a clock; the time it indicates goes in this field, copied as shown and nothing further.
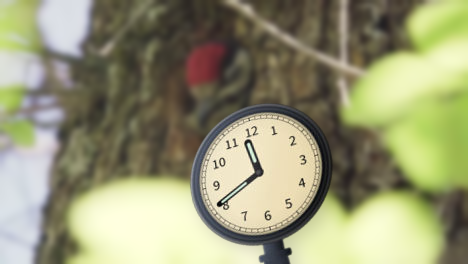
11:41
